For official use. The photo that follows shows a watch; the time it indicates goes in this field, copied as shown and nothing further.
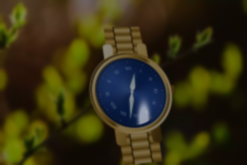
12:32
